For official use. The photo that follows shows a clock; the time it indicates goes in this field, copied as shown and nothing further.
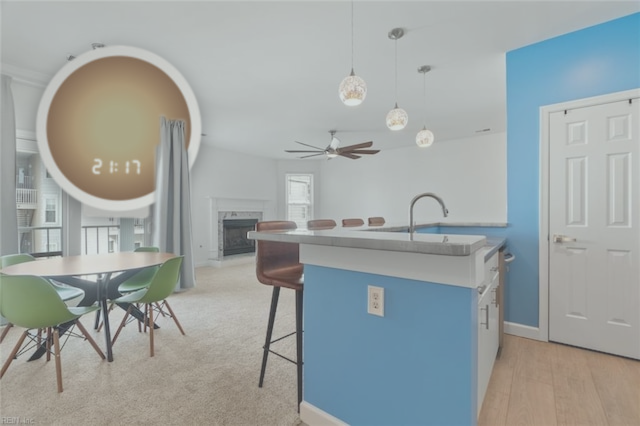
21:17
